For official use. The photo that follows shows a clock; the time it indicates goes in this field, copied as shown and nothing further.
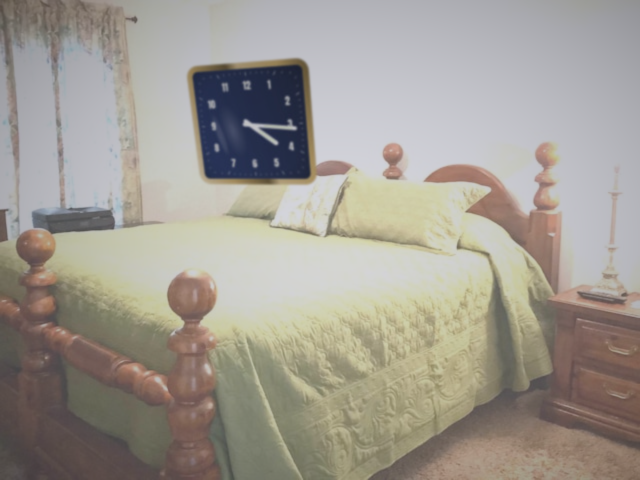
4:16
